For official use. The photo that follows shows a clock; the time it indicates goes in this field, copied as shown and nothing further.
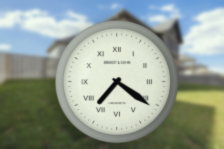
7:21
